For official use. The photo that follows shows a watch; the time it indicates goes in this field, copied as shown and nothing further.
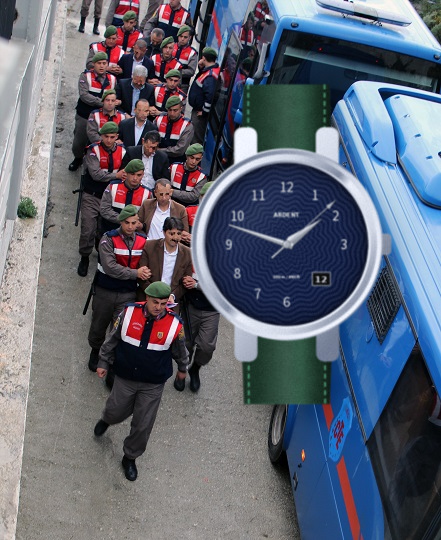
1:48:08
